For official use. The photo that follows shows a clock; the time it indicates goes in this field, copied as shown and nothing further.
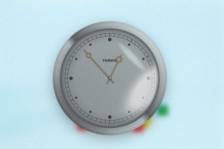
12:53
